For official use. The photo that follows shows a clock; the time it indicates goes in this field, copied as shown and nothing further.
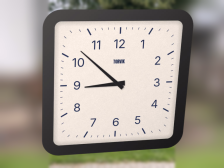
8:52
